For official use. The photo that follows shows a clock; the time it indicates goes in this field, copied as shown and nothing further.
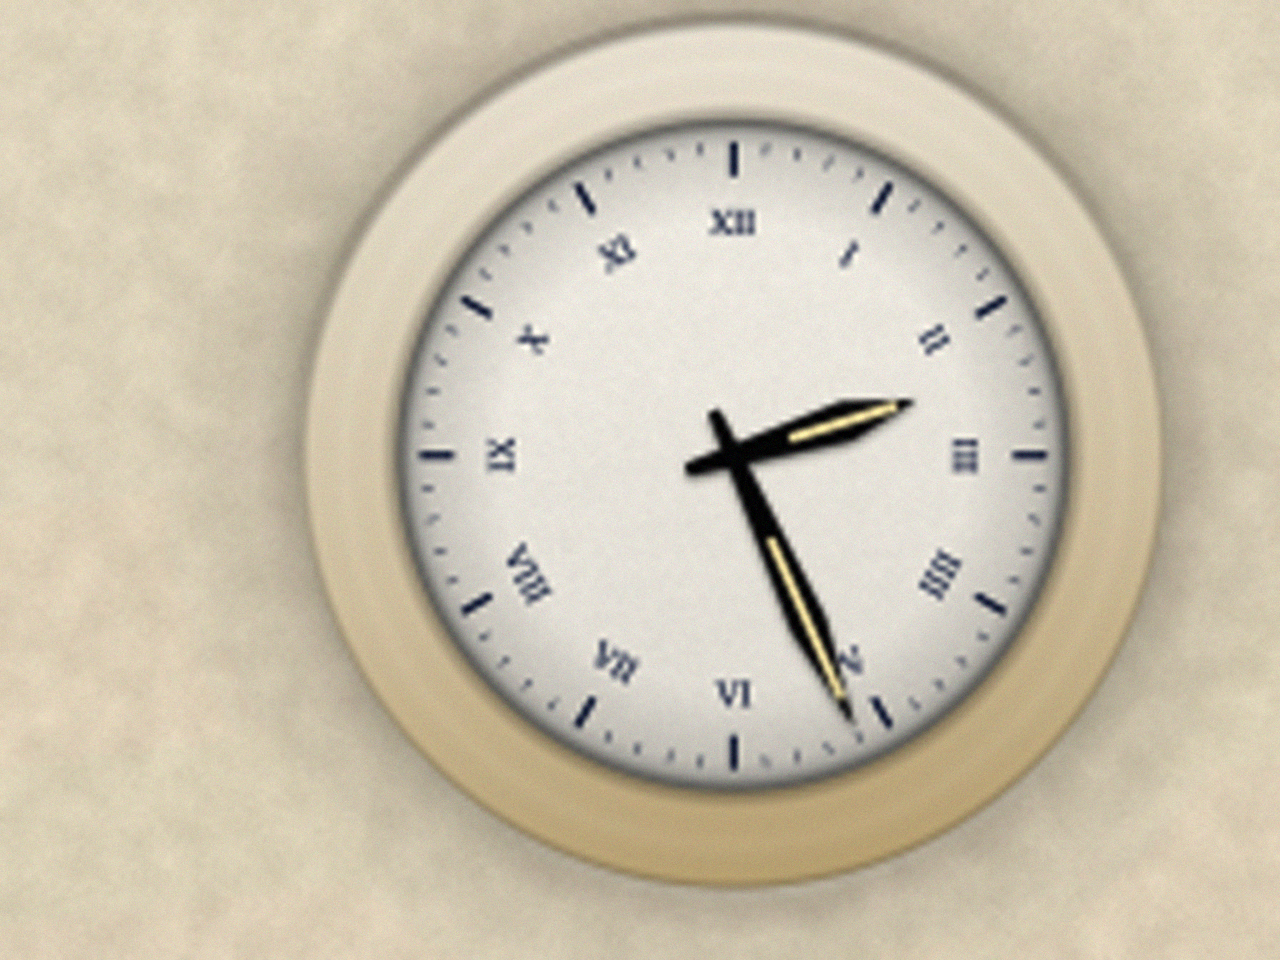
2:26
